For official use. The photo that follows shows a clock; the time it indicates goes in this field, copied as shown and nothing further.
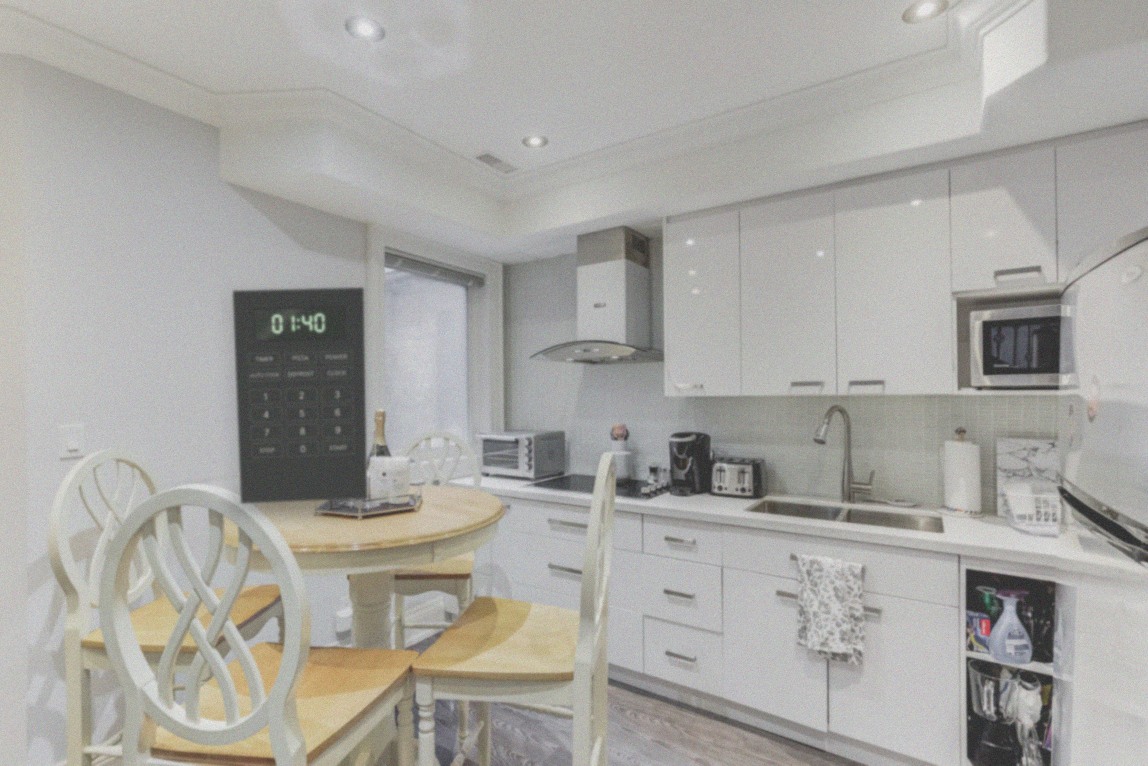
1:40
